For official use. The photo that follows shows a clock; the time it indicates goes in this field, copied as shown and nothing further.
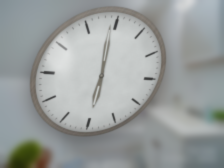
5:59
